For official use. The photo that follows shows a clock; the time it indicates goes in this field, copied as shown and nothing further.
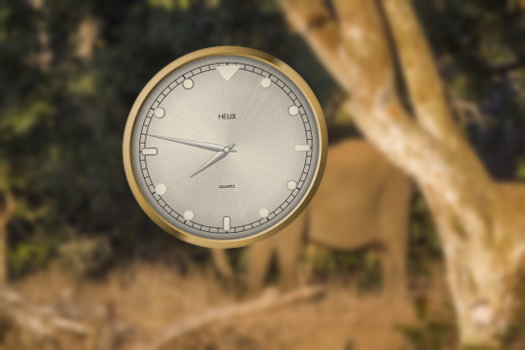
7:47
